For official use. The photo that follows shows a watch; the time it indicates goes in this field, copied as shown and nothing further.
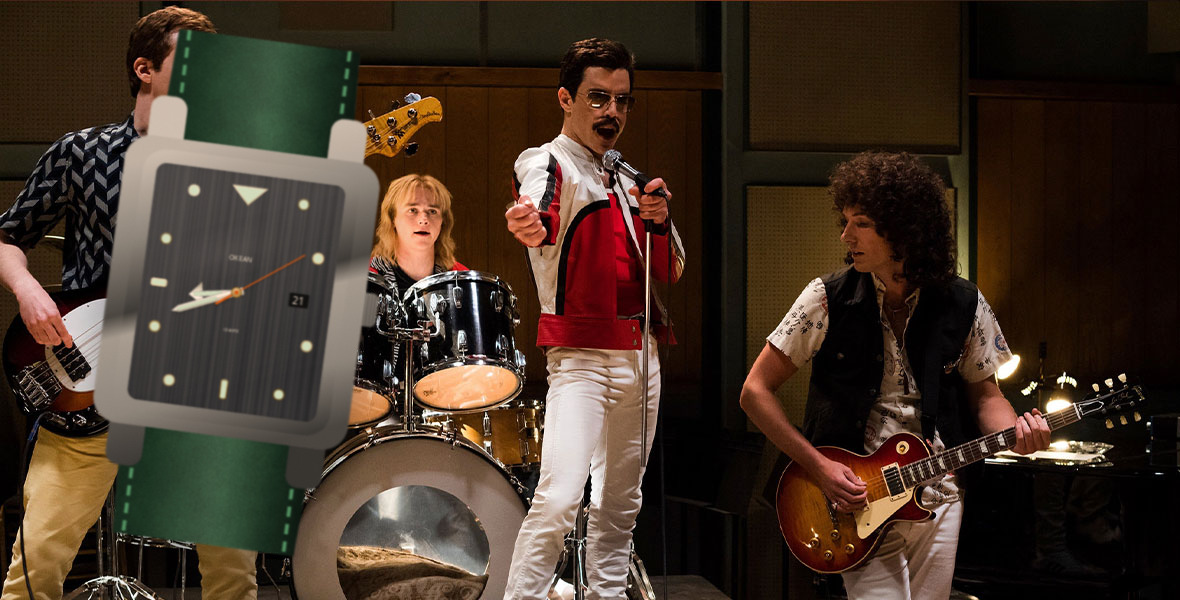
8:41:09
